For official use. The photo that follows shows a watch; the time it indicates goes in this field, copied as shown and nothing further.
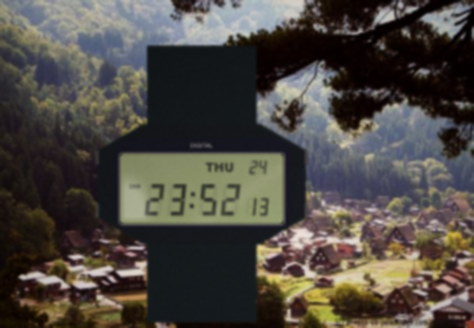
23:52:13
